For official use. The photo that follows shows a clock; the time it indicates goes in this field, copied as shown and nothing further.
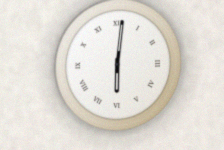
6:01
